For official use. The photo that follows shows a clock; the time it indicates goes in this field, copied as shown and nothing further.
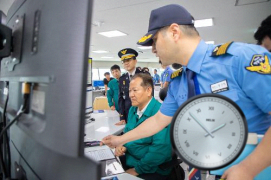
1:52
